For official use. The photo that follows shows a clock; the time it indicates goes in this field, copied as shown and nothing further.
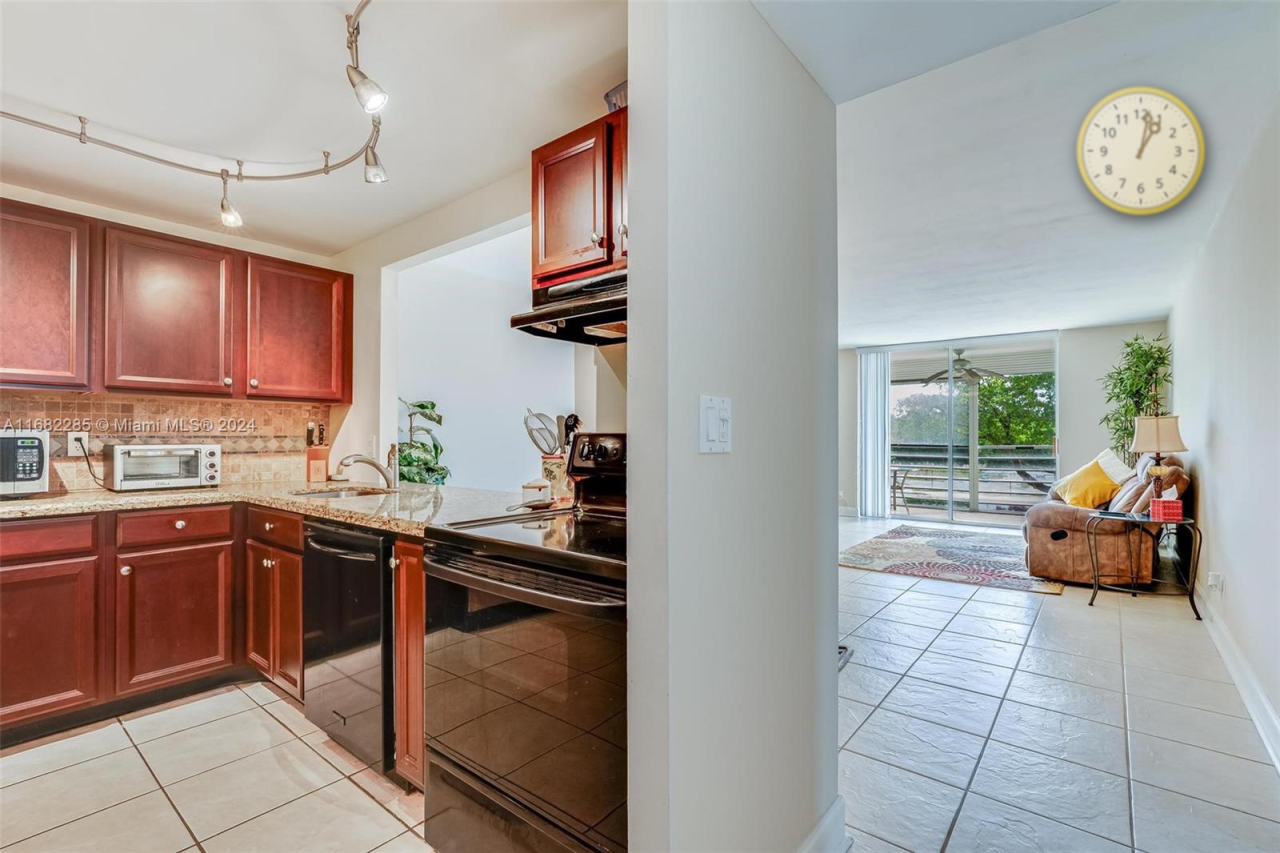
1:02
